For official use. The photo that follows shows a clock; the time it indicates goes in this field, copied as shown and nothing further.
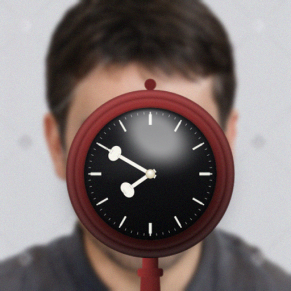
7:50
